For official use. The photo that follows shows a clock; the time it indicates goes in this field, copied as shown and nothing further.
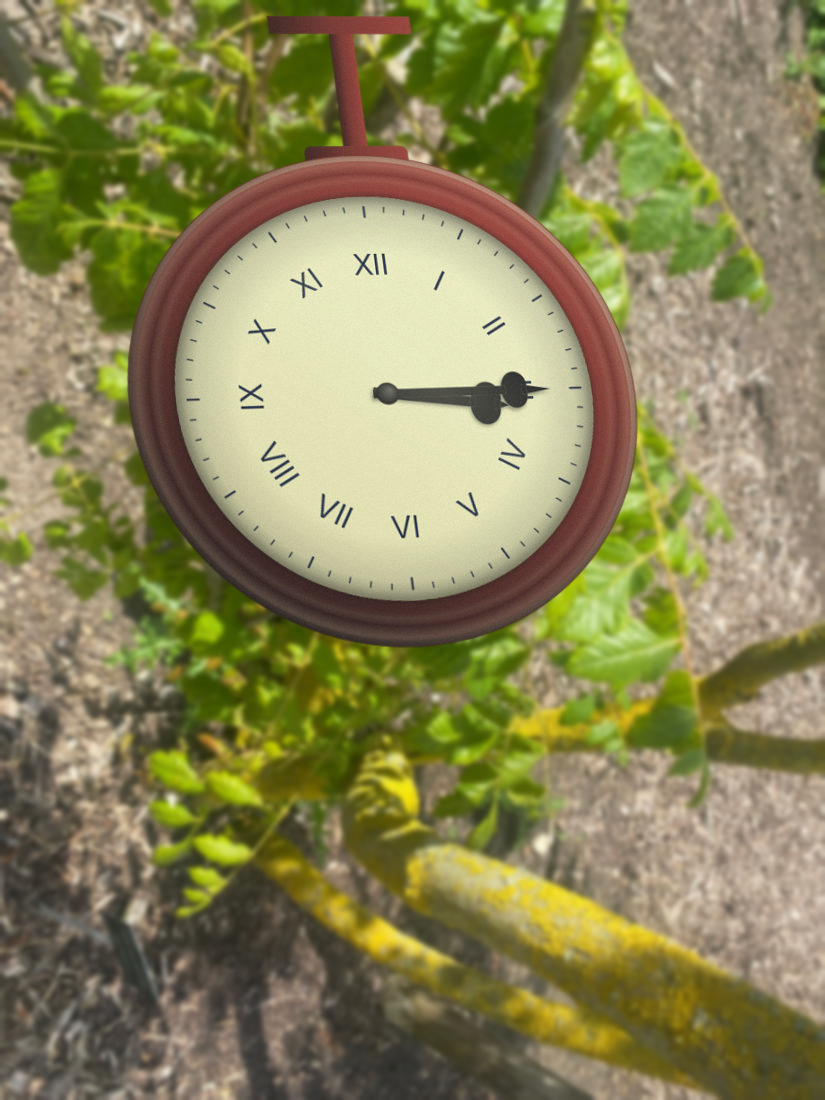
3:15
